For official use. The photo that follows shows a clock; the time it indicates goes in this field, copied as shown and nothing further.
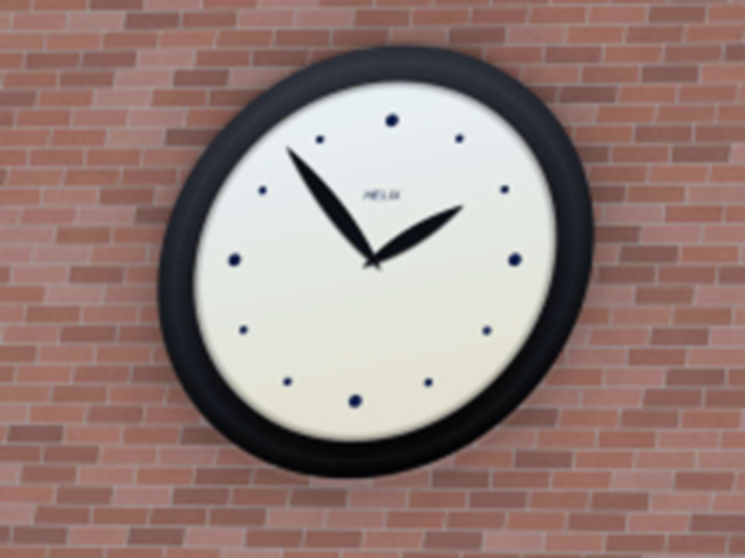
1:53
